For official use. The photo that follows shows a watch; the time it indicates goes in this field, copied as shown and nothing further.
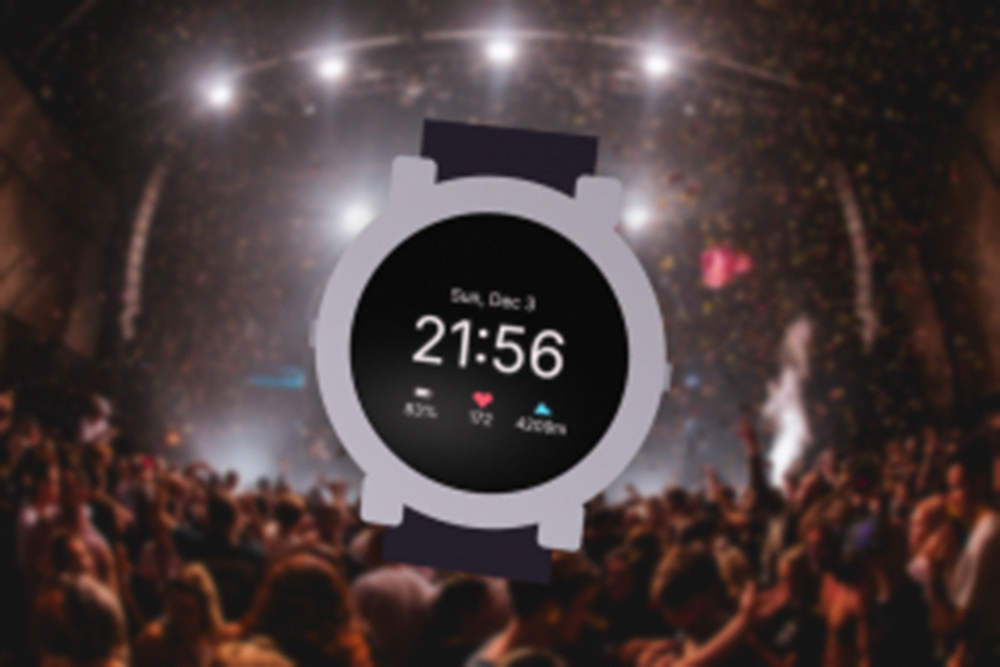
21:56
